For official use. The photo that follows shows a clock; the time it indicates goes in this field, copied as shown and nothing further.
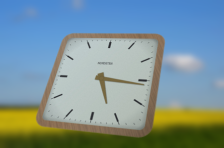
5:16
